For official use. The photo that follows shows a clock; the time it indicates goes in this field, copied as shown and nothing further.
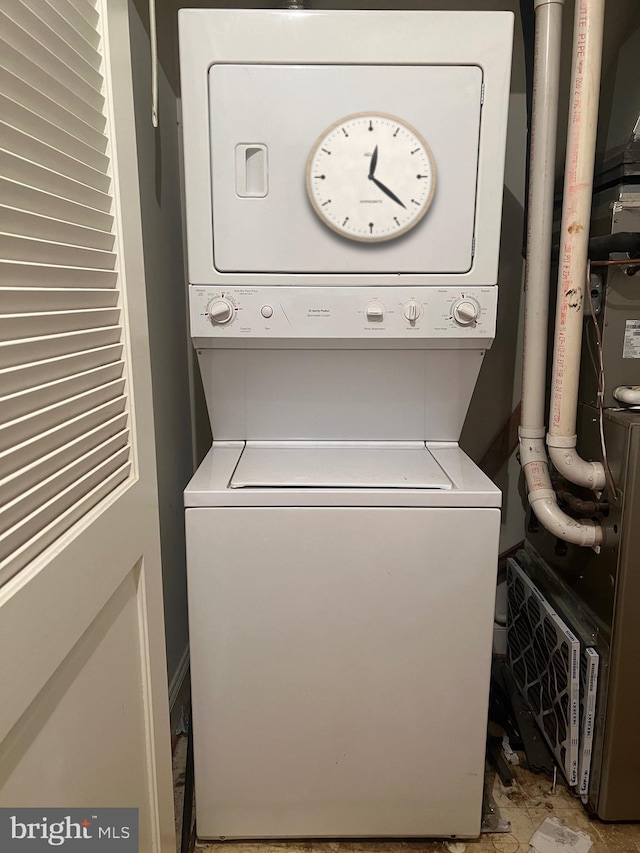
12:22
